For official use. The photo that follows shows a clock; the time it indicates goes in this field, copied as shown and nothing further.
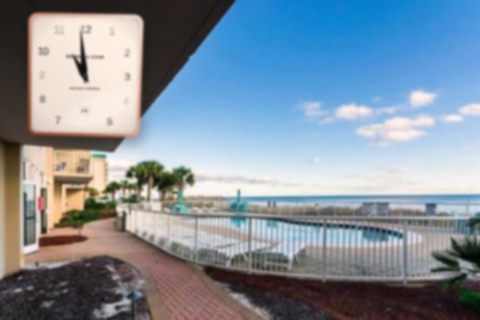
10:59
